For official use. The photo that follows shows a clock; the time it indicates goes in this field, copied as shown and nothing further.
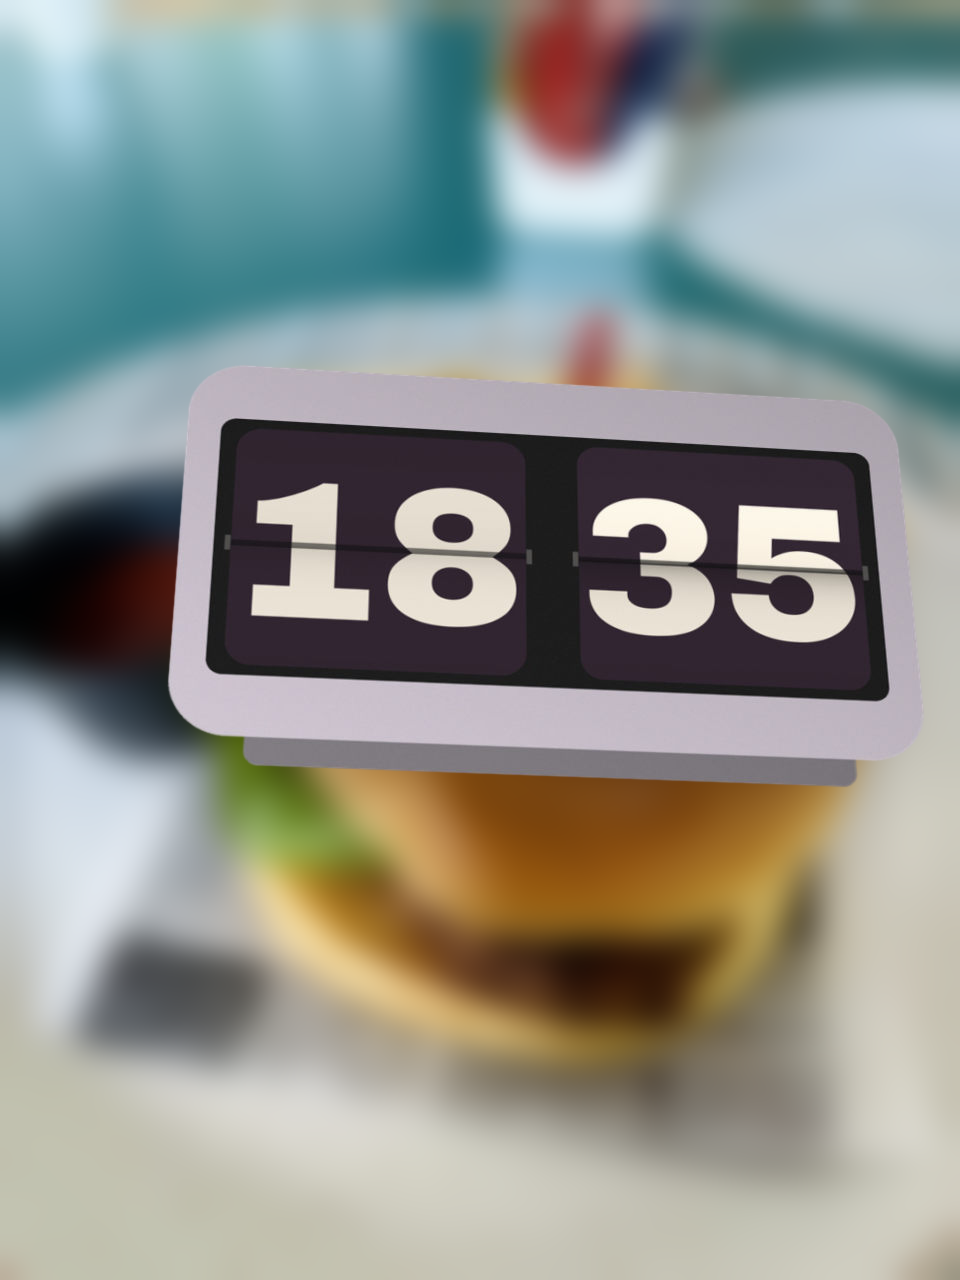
18:35
